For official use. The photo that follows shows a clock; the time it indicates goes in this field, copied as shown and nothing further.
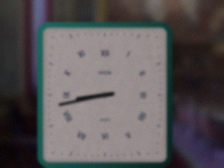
8:43
